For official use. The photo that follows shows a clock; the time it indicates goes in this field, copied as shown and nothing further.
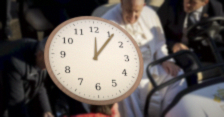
12:06
